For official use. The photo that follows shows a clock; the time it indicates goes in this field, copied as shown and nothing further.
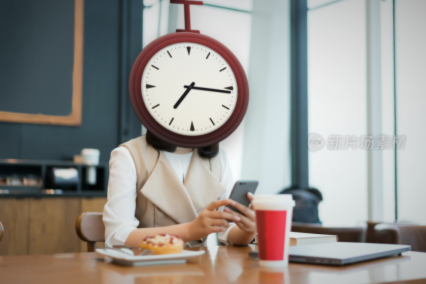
7:16
